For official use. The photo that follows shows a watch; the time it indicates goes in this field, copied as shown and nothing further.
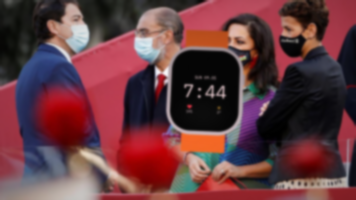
7:44
